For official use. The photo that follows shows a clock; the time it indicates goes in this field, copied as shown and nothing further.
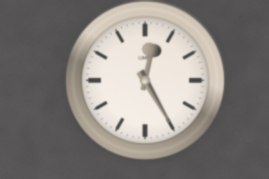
12:25
